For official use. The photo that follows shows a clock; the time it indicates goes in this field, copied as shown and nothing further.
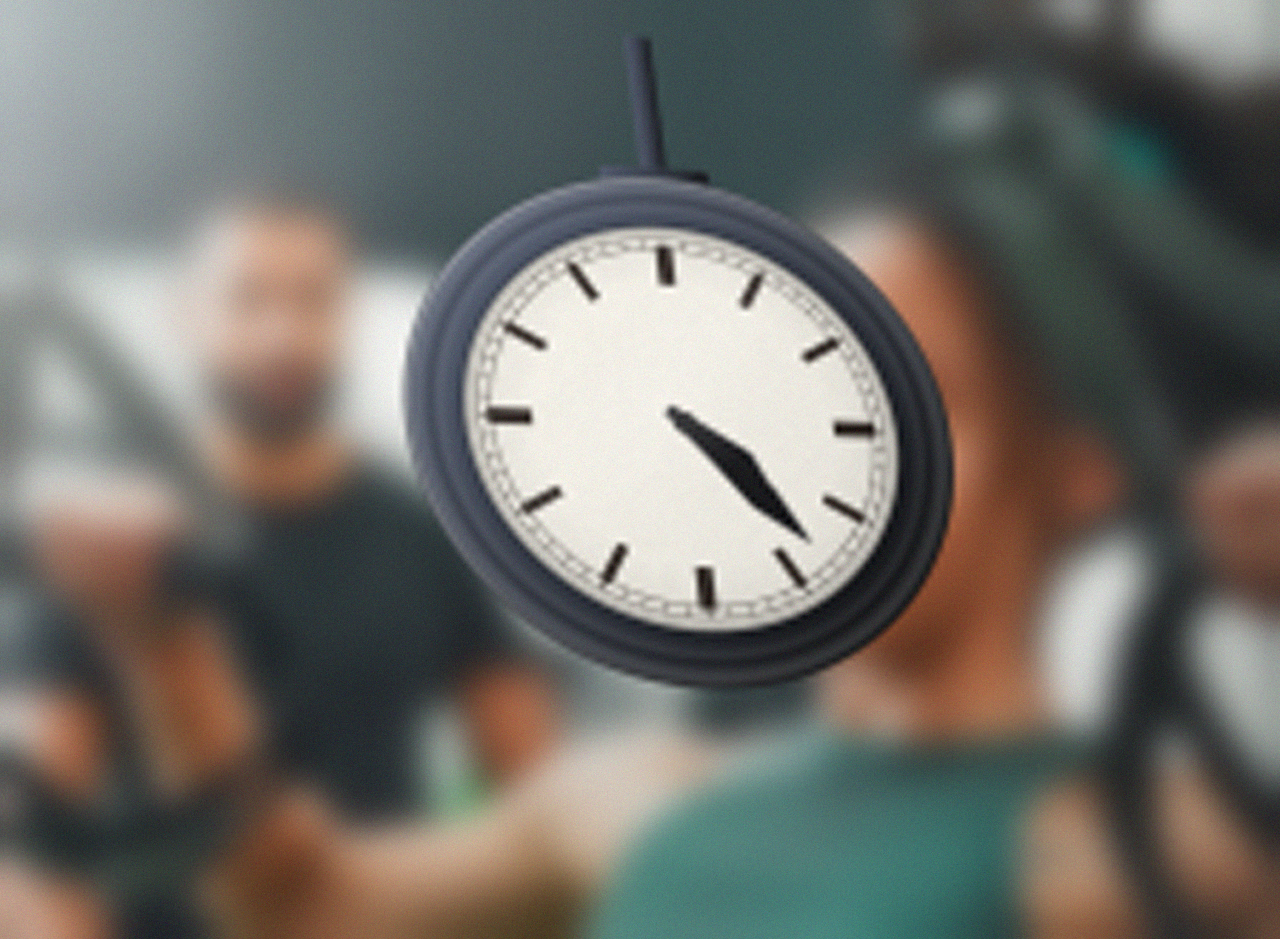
4:23
